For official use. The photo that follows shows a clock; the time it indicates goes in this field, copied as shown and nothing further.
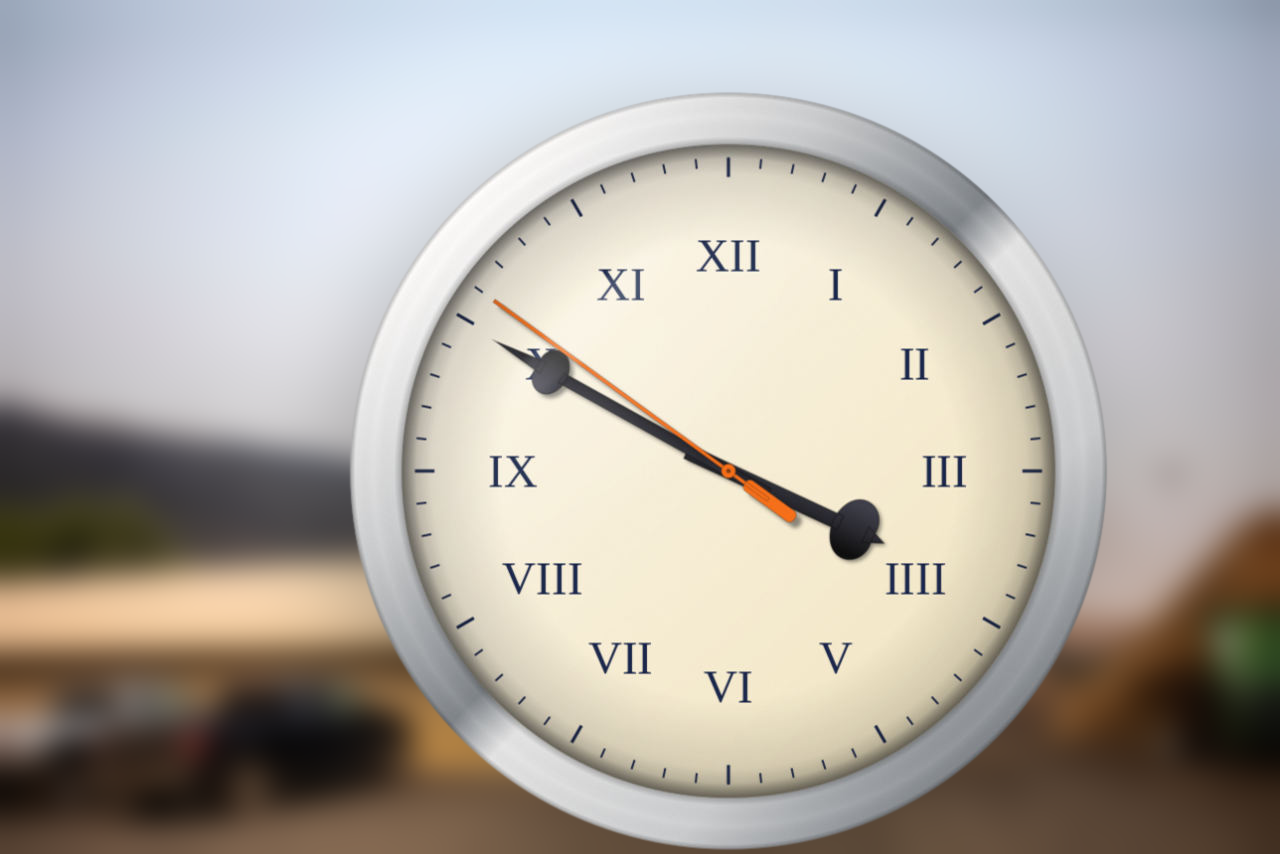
3:49:51
